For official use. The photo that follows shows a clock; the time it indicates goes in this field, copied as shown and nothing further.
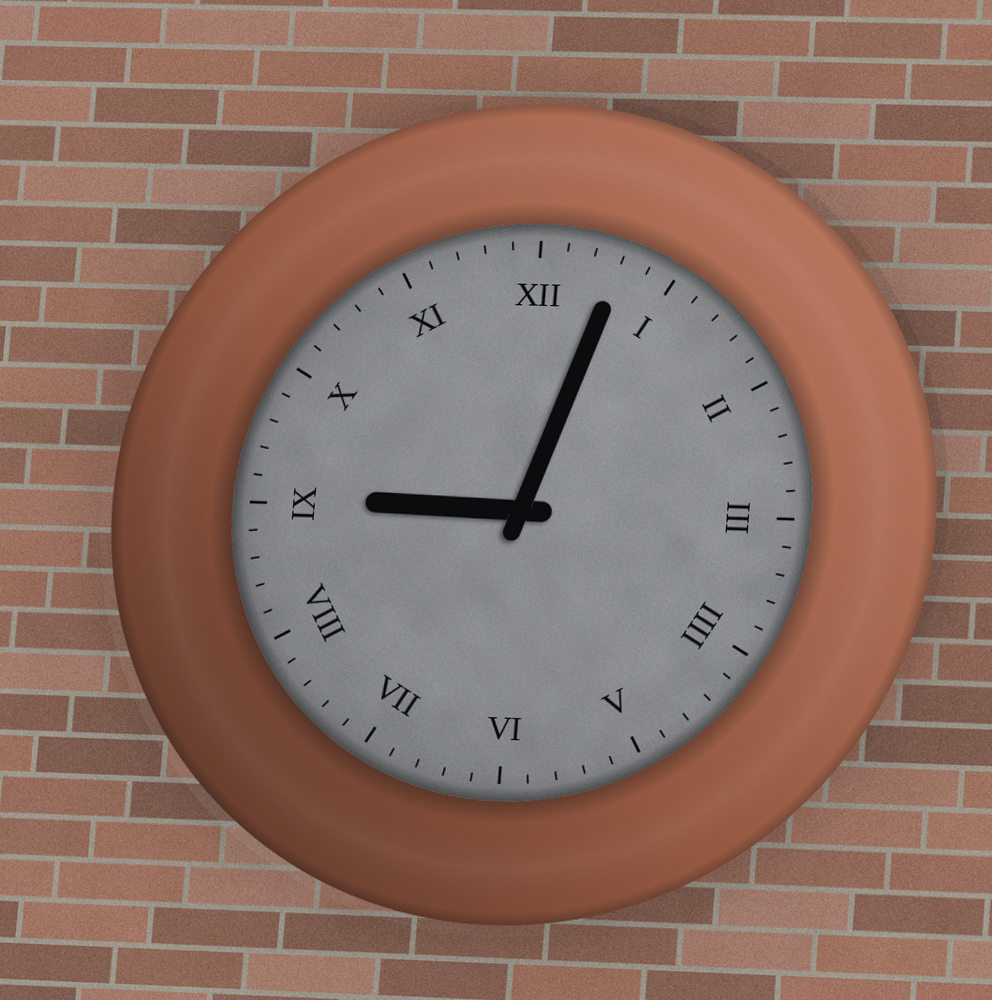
9:03
